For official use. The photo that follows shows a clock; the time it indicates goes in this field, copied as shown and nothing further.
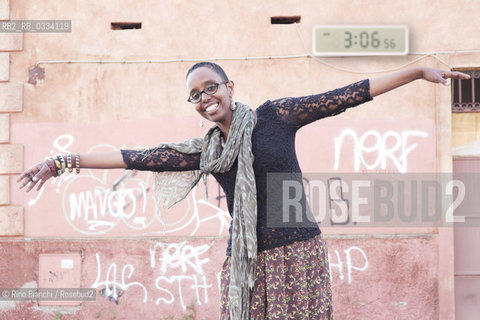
3:06
